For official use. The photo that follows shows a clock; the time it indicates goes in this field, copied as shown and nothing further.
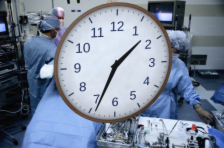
1:34
